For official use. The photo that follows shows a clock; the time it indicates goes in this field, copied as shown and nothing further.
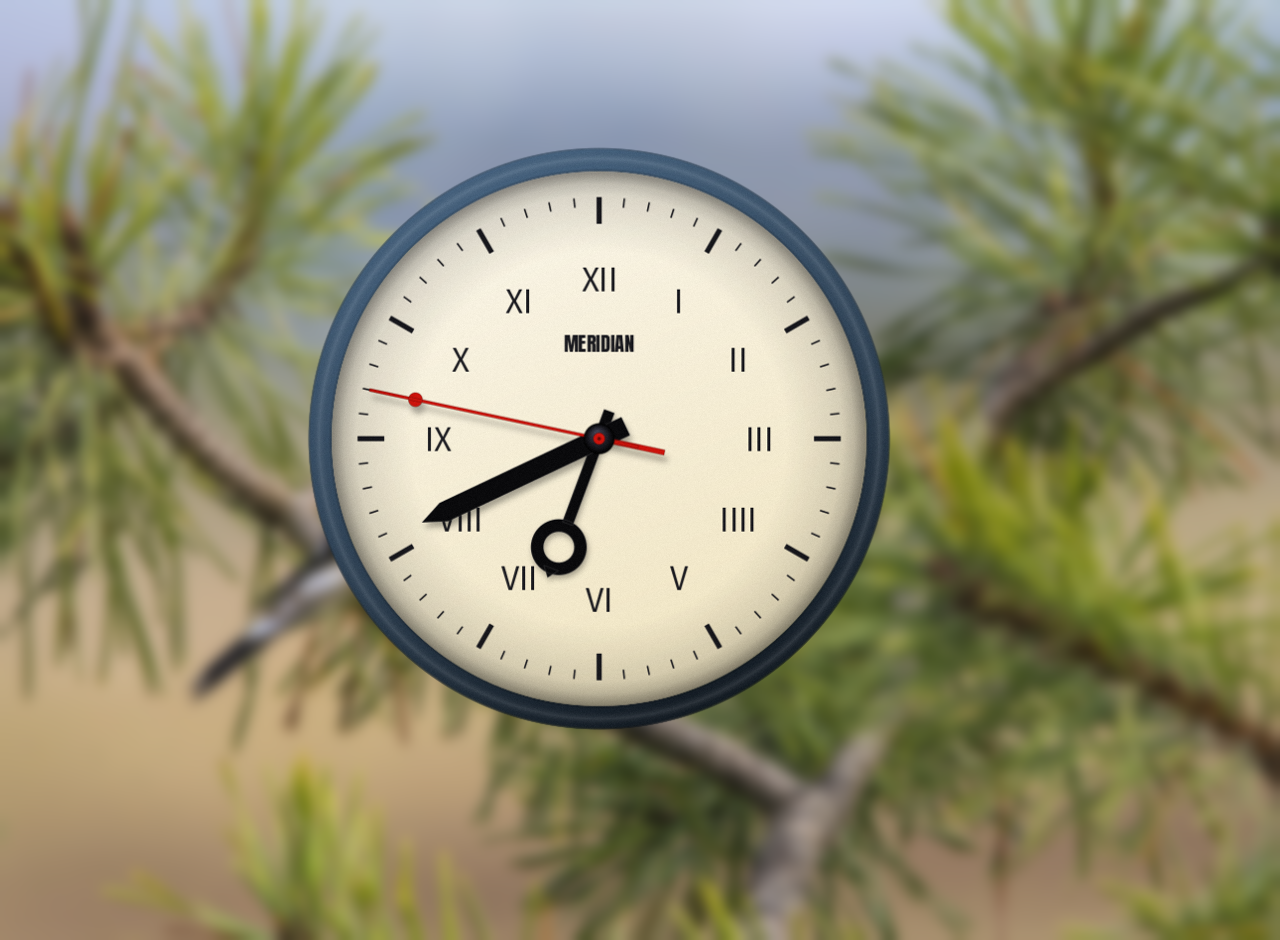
6:40:47
